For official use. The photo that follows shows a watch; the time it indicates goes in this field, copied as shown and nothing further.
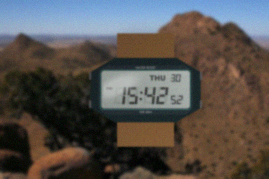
15:42
